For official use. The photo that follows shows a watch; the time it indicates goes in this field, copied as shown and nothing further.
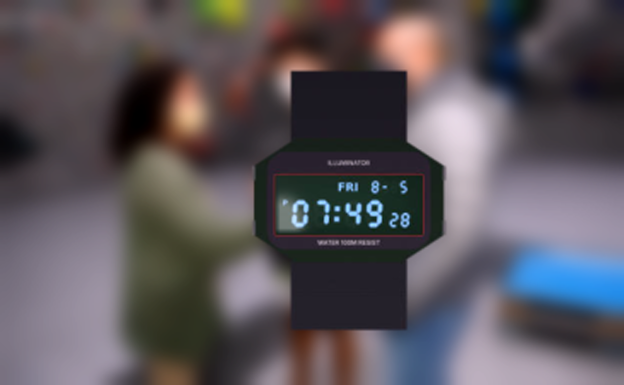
7:49:28
